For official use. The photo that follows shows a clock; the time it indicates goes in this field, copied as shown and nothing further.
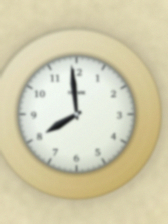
7:59
